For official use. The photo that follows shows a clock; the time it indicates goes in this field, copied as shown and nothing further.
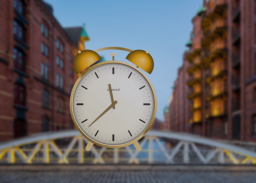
11:38
